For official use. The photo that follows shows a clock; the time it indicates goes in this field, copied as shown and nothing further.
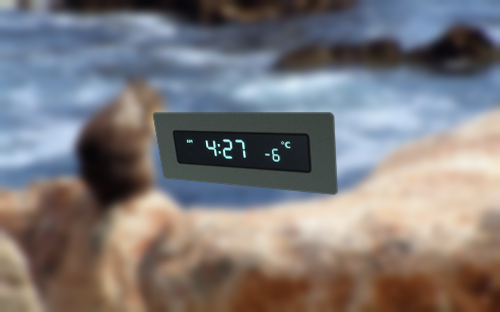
4:27
